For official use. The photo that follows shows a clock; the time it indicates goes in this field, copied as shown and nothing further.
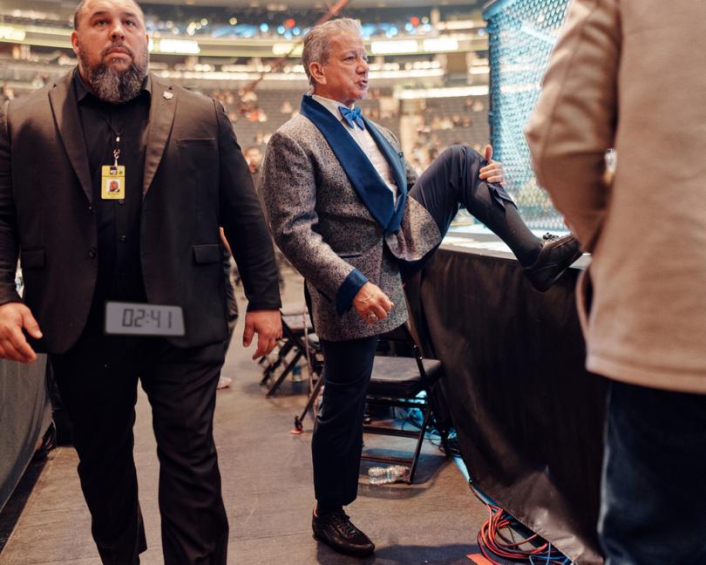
2:41
